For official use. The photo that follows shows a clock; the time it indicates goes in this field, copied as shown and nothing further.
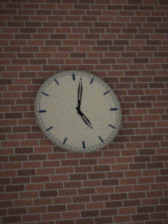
5:02
